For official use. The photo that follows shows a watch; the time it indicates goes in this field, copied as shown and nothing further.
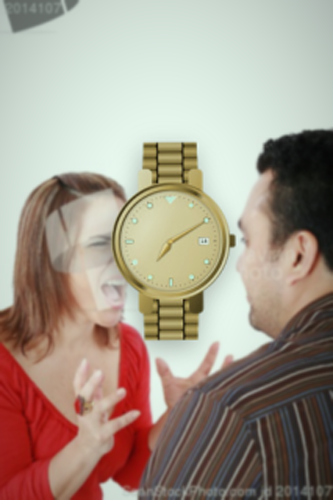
7:10
